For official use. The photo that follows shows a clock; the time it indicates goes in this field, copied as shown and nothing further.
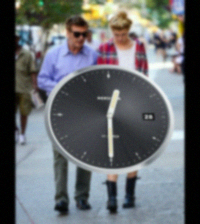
12:30
